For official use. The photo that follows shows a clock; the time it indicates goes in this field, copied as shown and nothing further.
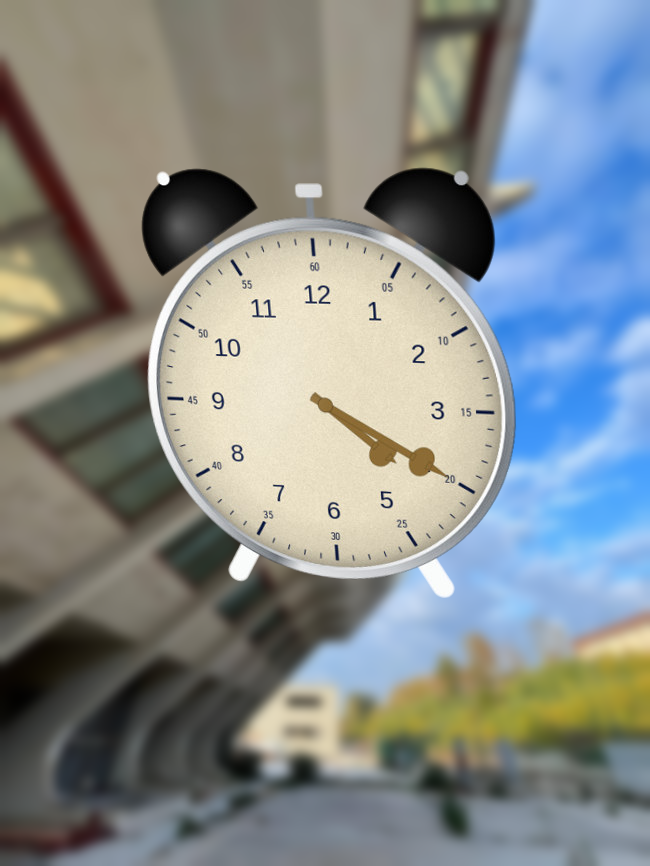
4:20
